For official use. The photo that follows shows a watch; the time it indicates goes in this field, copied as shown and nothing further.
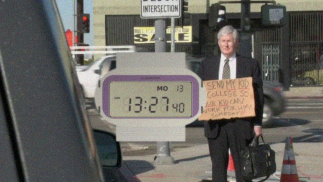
13:27:40
